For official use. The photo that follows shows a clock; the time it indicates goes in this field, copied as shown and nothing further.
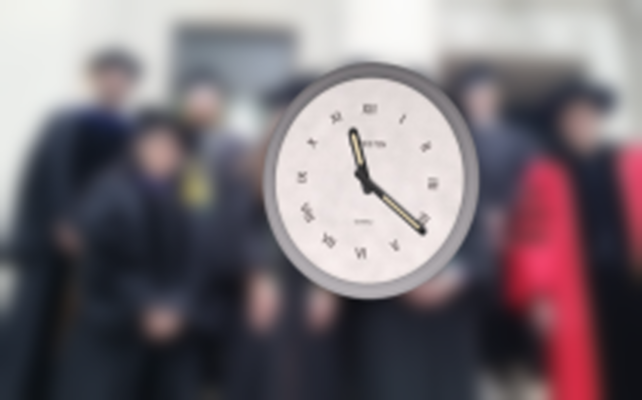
11:21
